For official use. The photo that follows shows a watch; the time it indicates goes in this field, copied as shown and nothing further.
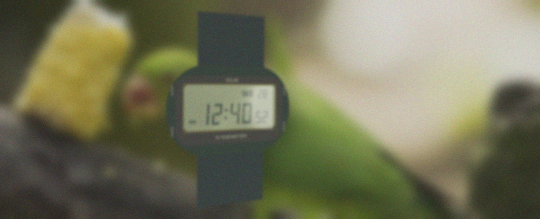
12:40
